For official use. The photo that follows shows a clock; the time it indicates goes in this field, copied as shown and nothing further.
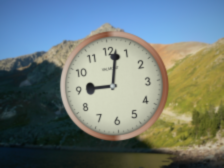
9:02
